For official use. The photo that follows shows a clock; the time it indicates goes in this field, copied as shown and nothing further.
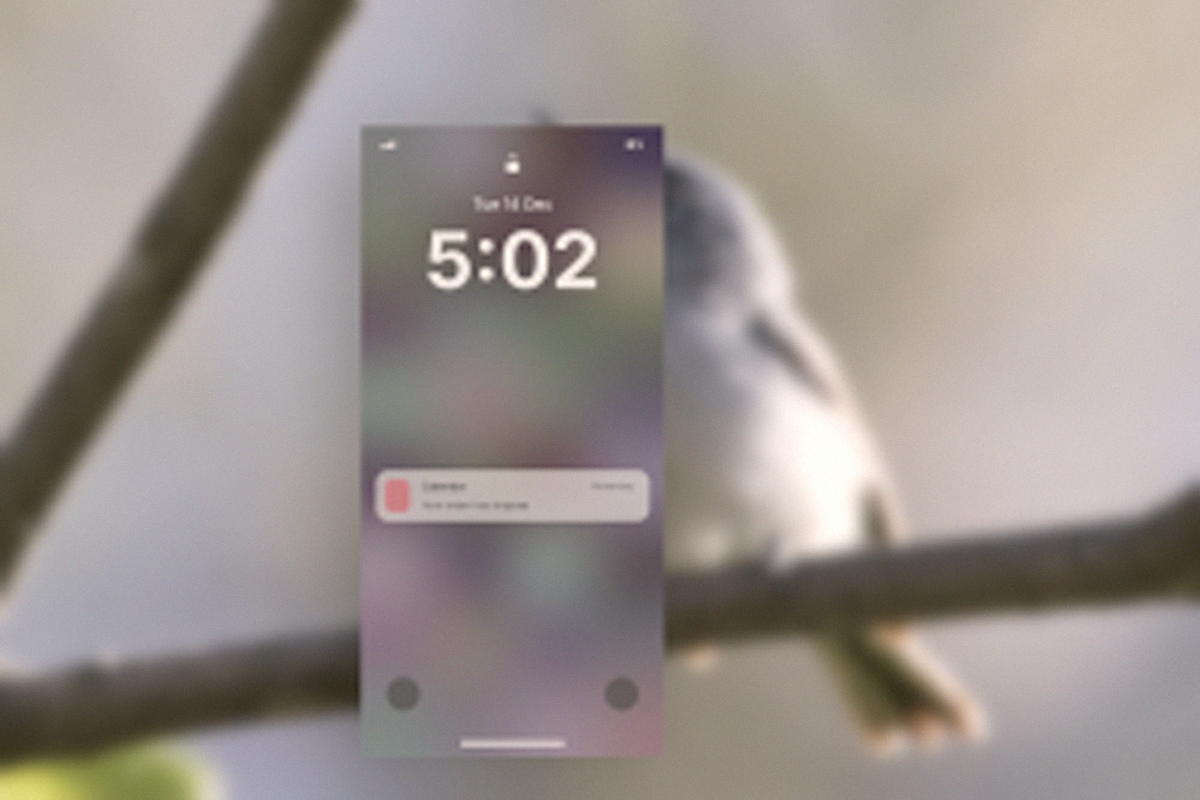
5:02
